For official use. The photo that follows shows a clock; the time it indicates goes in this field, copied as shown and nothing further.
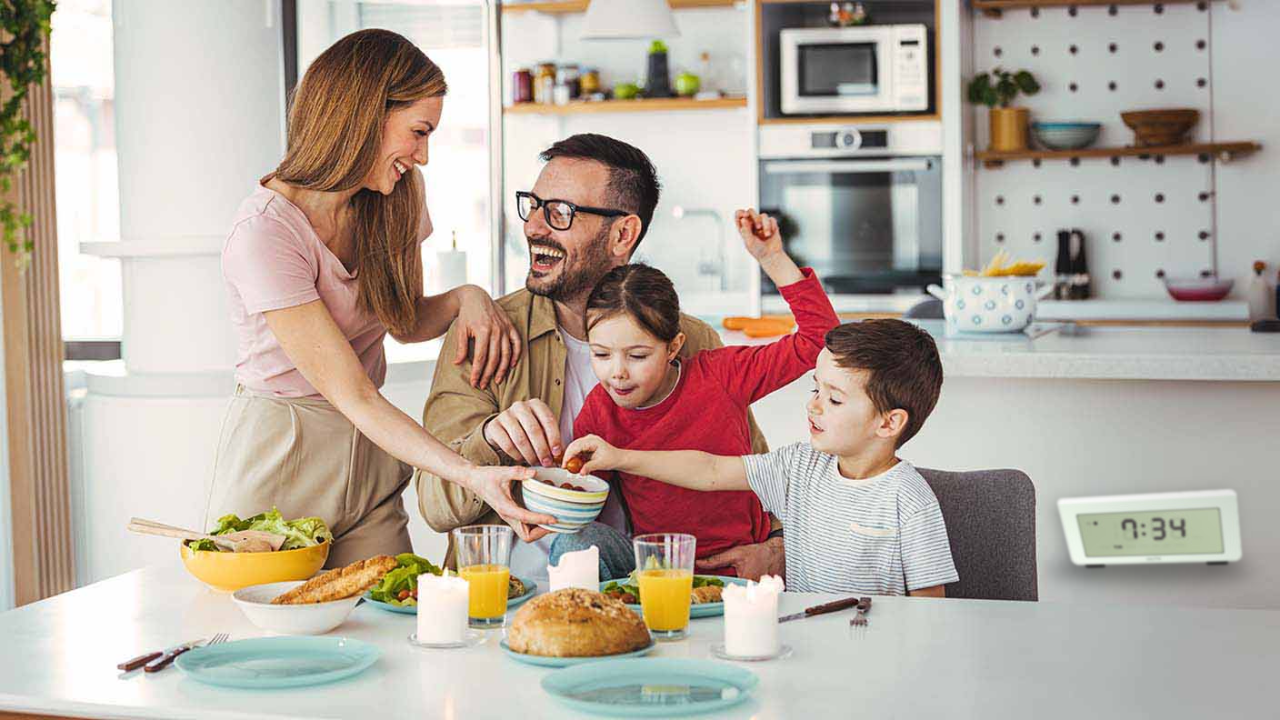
7:34
